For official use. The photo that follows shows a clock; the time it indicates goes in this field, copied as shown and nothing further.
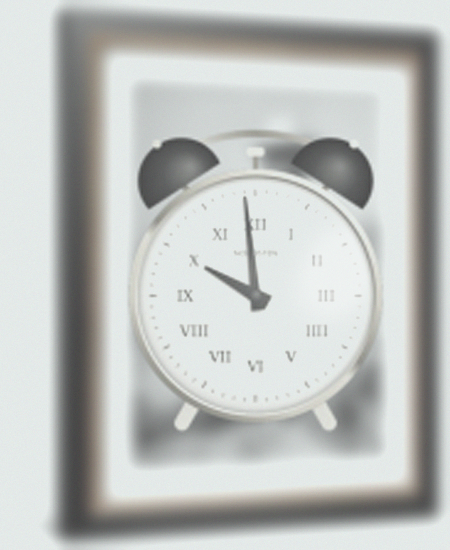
9:59
